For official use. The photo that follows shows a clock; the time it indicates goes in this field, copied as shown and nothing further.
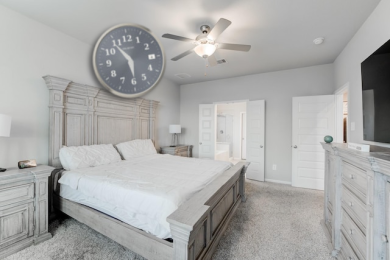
5:54
